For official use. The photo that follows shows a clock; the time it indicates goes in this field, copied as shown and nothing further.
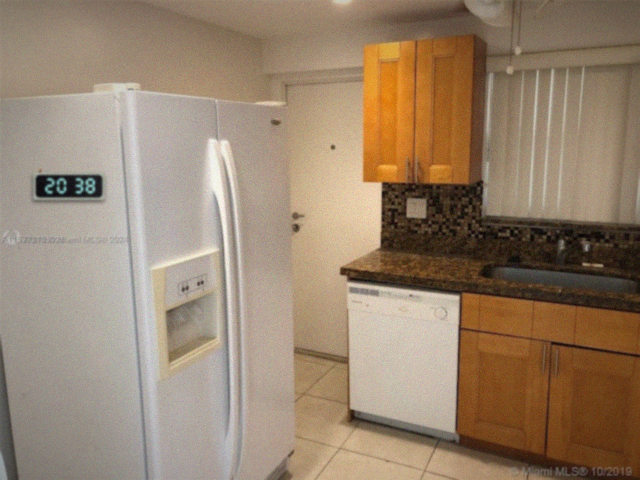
20:38
